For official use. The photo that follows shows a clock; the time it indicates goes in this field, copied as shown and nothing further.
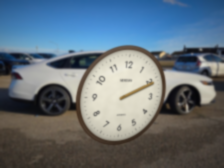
2:11
